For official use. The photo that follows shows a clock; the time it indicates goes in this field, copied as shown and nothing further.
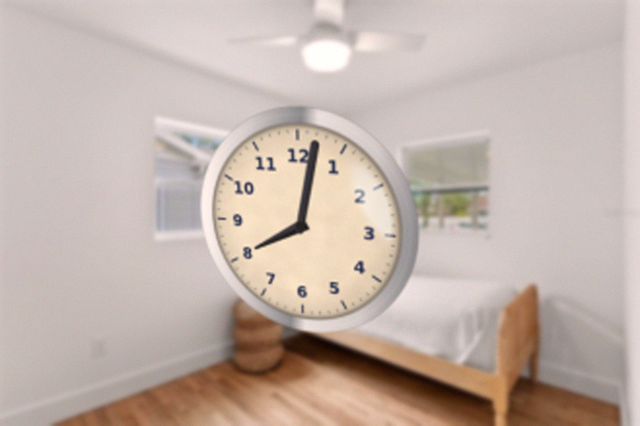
8:02
